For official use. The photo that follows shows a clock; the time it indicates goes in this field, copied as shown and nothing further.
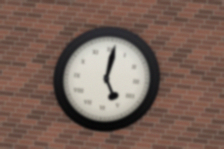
5:01
